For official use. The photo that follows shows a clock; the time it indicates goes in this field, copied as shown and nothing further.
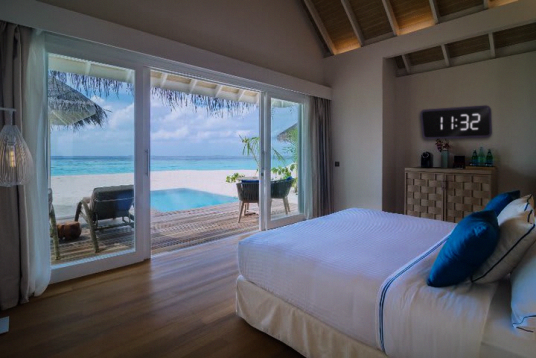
11:32
